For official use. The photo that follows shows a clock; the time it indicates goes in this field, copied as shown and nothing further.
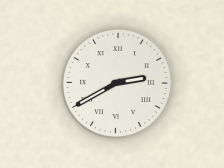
2:40
